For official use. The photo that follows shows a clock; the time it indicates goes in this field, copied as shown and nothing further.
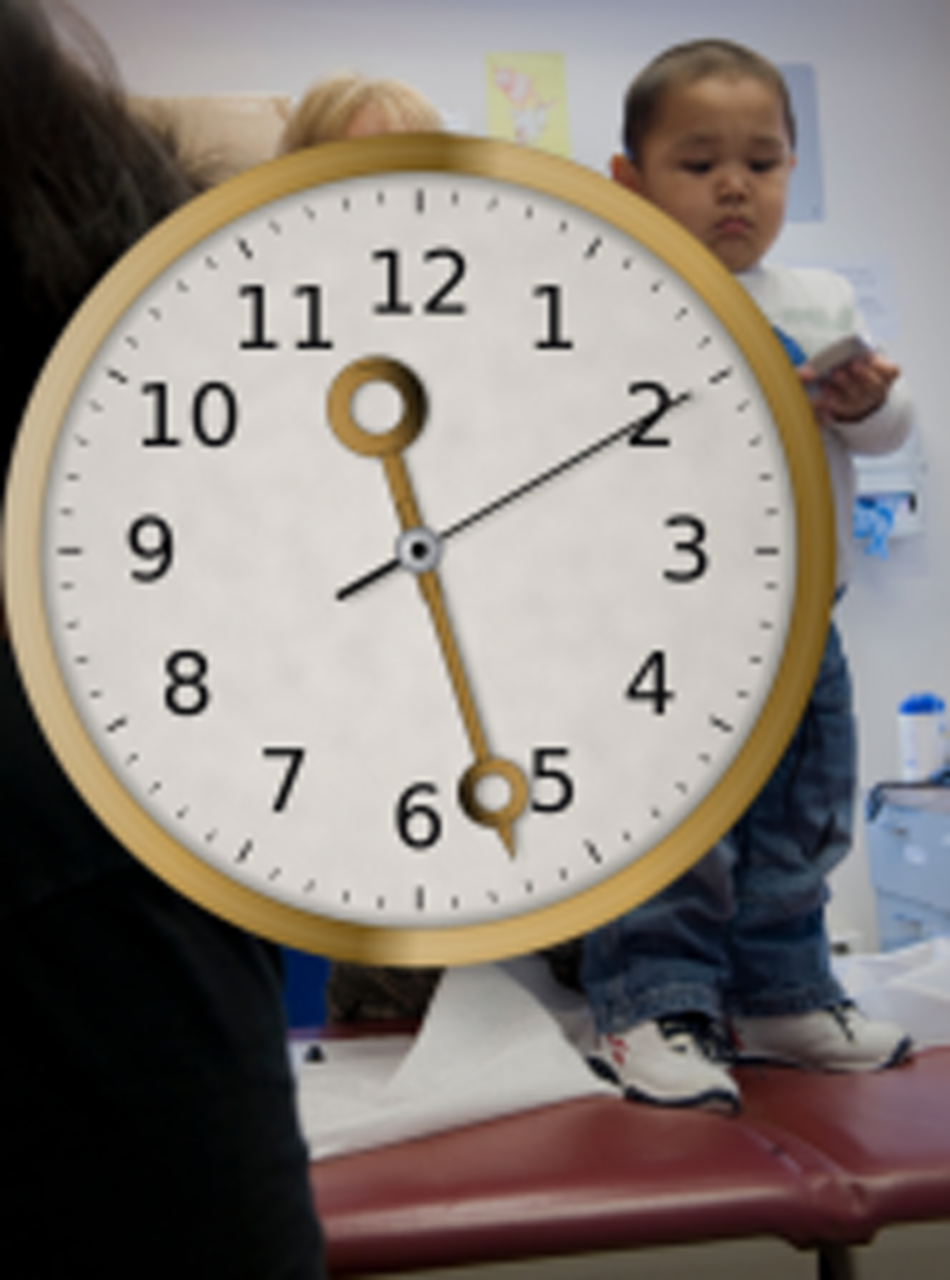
11:27:10
